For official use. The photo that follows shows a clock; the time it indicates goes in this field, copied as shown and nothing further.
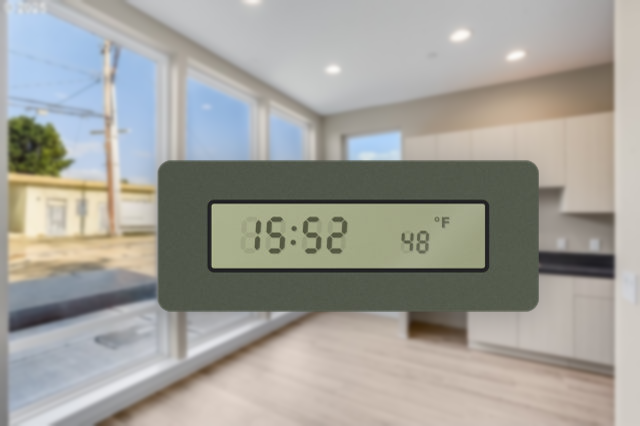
15:52
